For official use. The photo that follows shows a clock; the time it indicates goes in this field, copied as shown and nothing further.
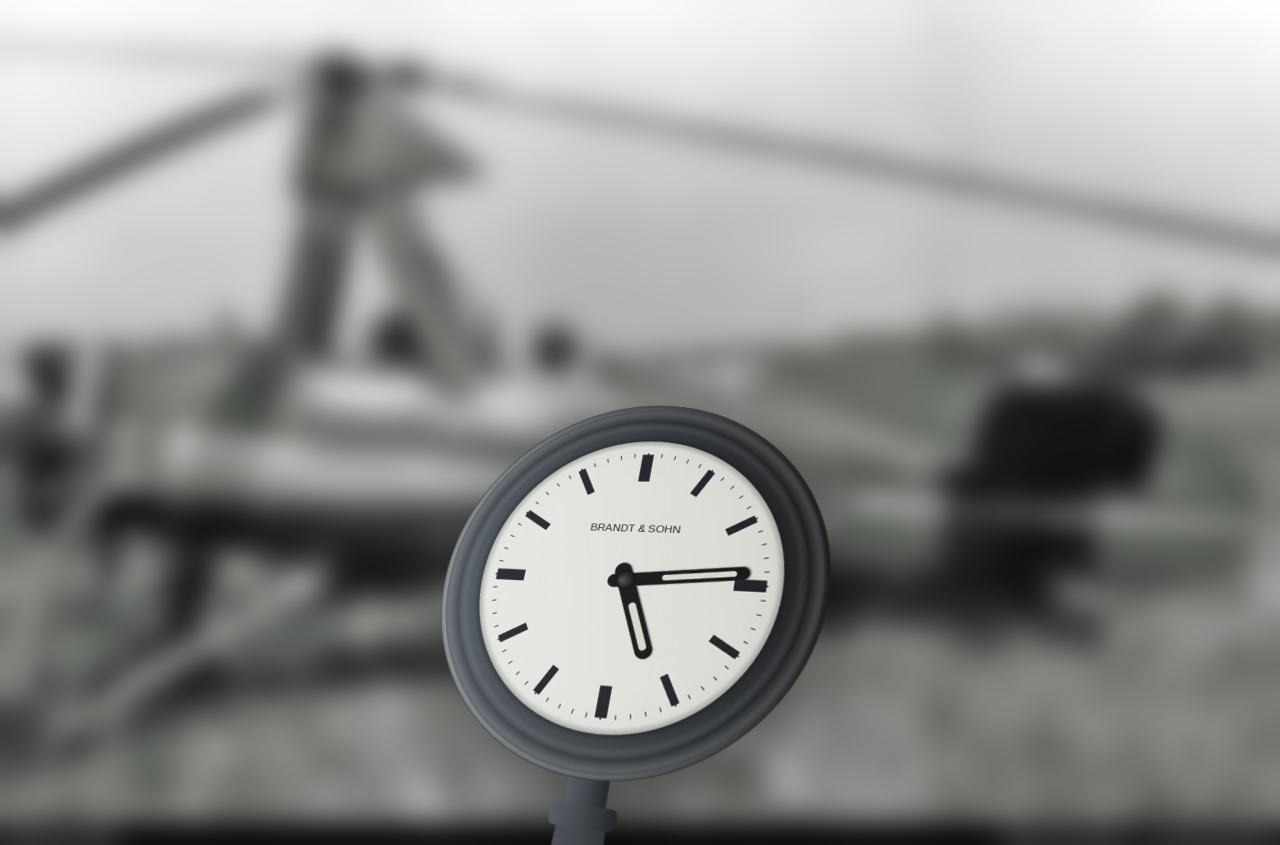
5:14
